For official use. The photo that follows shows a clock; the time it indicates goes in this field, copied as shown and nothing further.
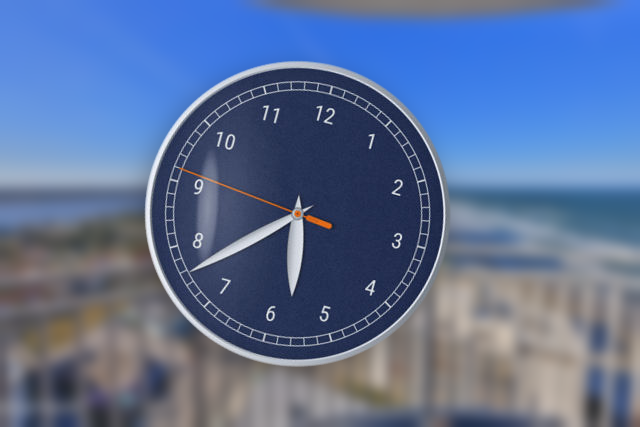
5:37:46
